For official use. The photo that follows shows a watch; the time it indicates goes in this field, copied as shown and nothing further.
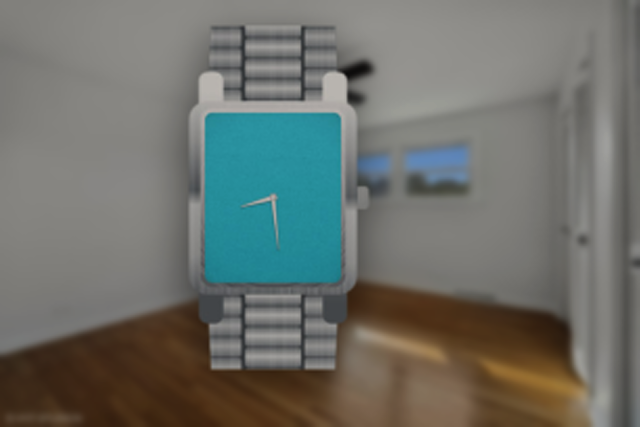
8:29
